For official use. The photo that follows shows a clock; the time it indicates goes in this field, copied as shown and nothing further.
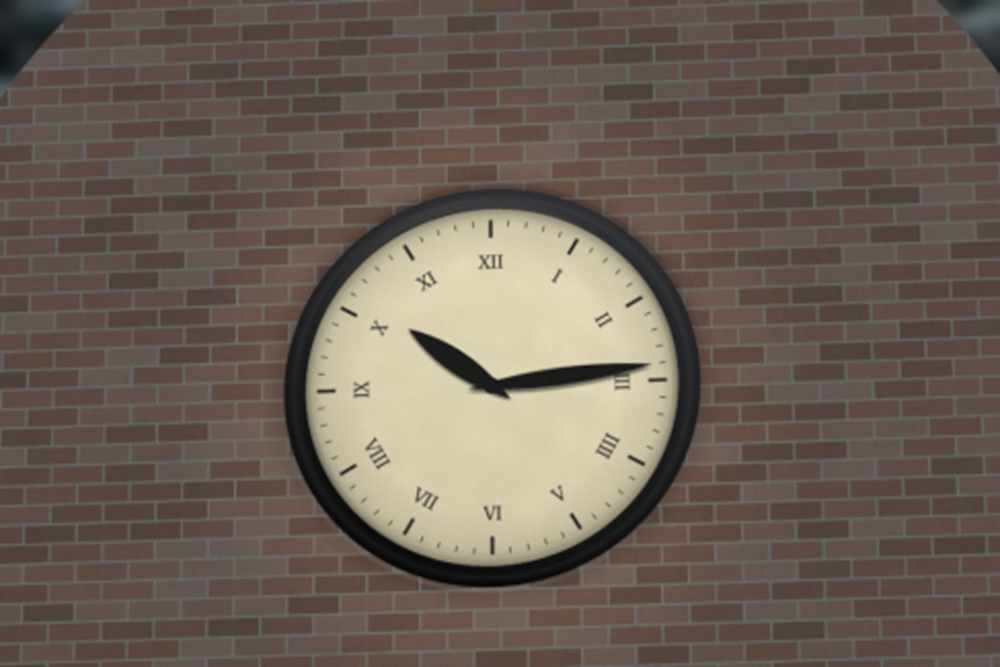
10:14
